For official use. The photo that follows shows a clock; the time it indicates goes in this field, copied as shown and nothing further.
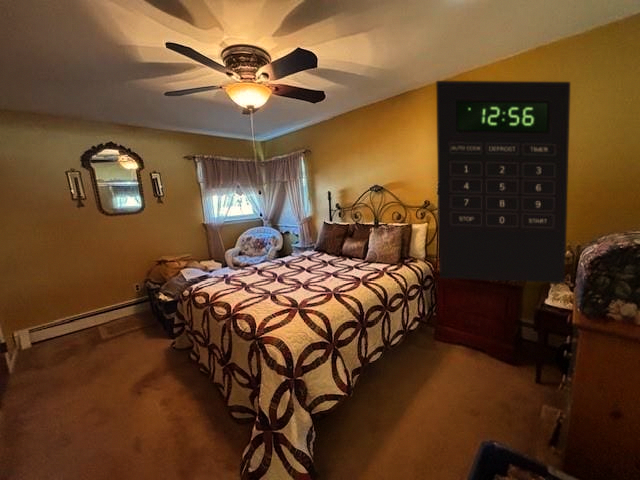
12:56
